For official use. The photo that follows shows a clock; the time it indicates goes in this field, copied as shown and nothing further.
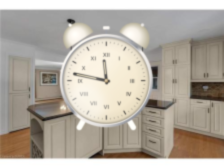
11:47
